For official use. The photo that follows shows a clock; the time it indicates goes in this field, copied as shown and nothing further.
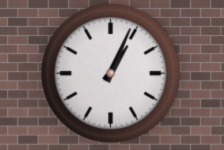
1:04
